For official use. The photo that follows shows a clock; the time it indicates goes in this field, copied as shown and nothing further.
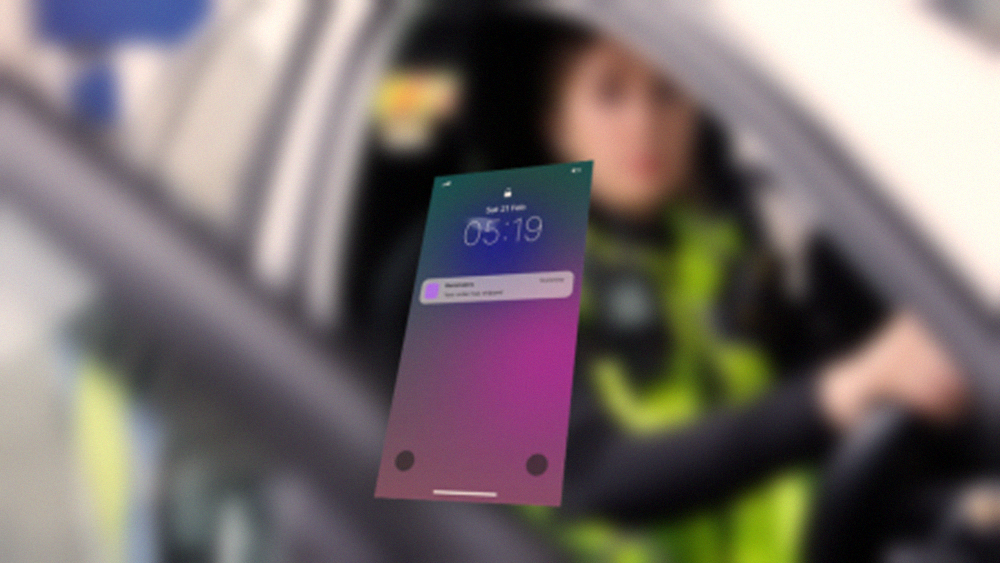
5:19
